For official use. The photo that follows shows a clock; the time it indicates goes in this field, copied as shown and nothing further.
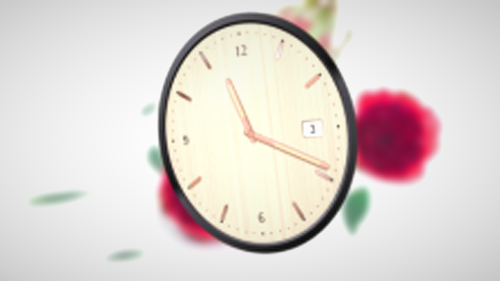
11:19
